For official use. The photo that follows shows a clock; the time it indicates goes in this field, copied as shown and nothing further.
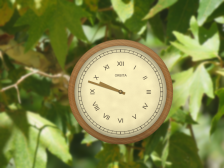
9:48
